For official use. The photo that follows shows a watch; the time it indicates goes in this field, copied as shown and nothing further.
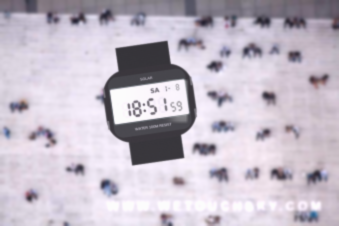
18:51:59
